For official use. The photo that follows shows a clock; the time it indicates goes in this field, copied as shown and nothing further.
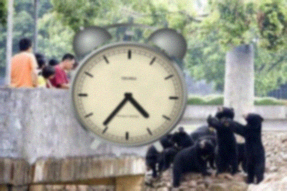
4:36
